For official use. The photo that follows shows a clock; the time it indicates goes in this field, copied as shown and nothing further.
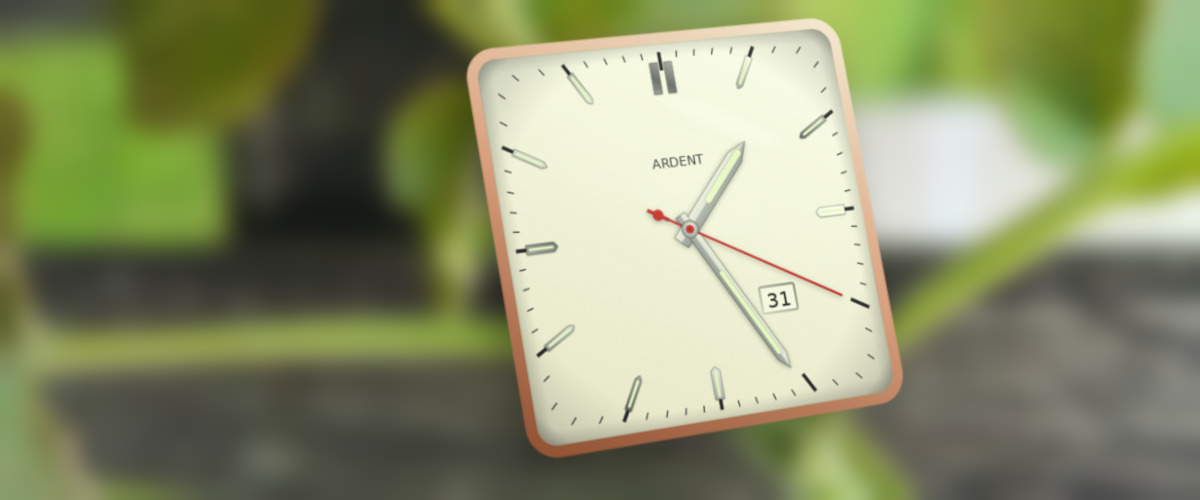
1:25:20
